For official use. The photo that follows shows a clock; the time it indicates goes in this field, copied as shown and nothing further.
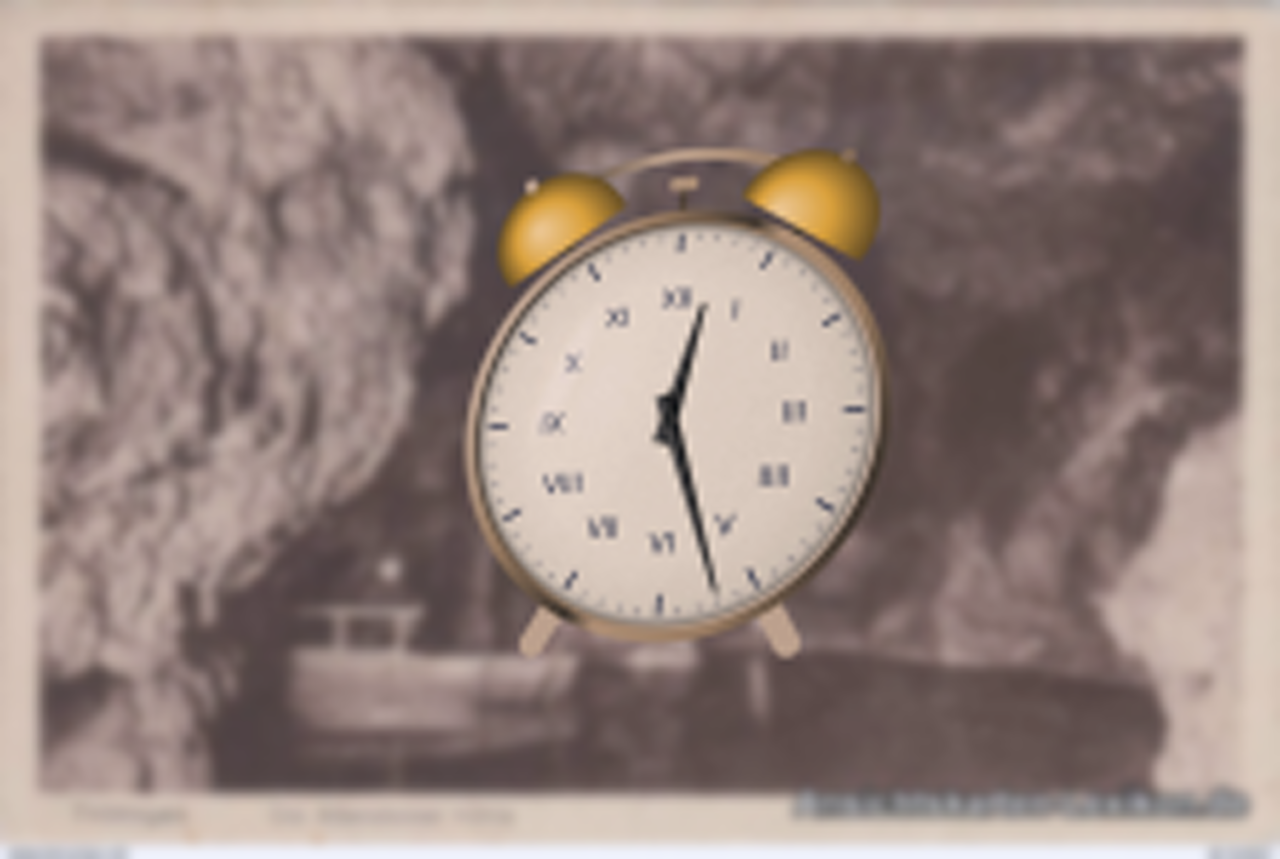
12:27
